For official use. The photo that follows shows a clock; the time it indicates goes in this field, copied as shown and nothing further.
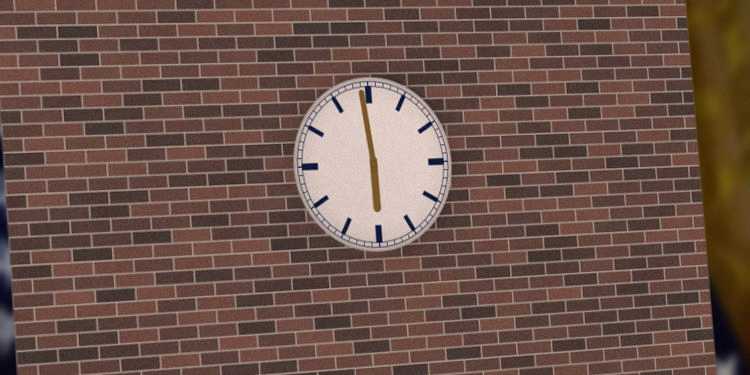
5:59
